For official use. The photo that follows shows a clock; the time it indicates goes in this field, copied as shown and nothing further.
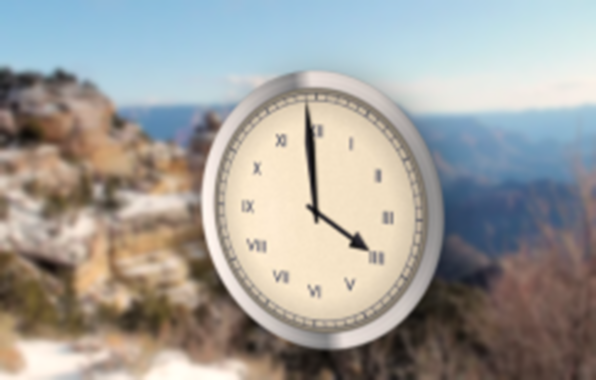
3:59
